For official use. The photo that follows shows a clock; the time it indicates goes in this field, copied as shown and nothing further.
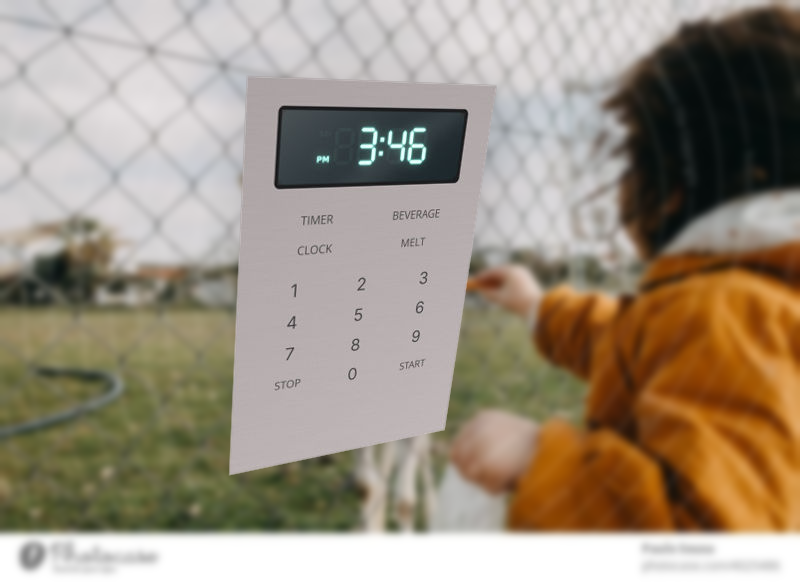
3:46
